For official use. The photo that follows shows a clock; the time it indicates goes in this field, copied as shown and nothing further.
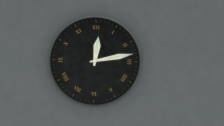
12:13
